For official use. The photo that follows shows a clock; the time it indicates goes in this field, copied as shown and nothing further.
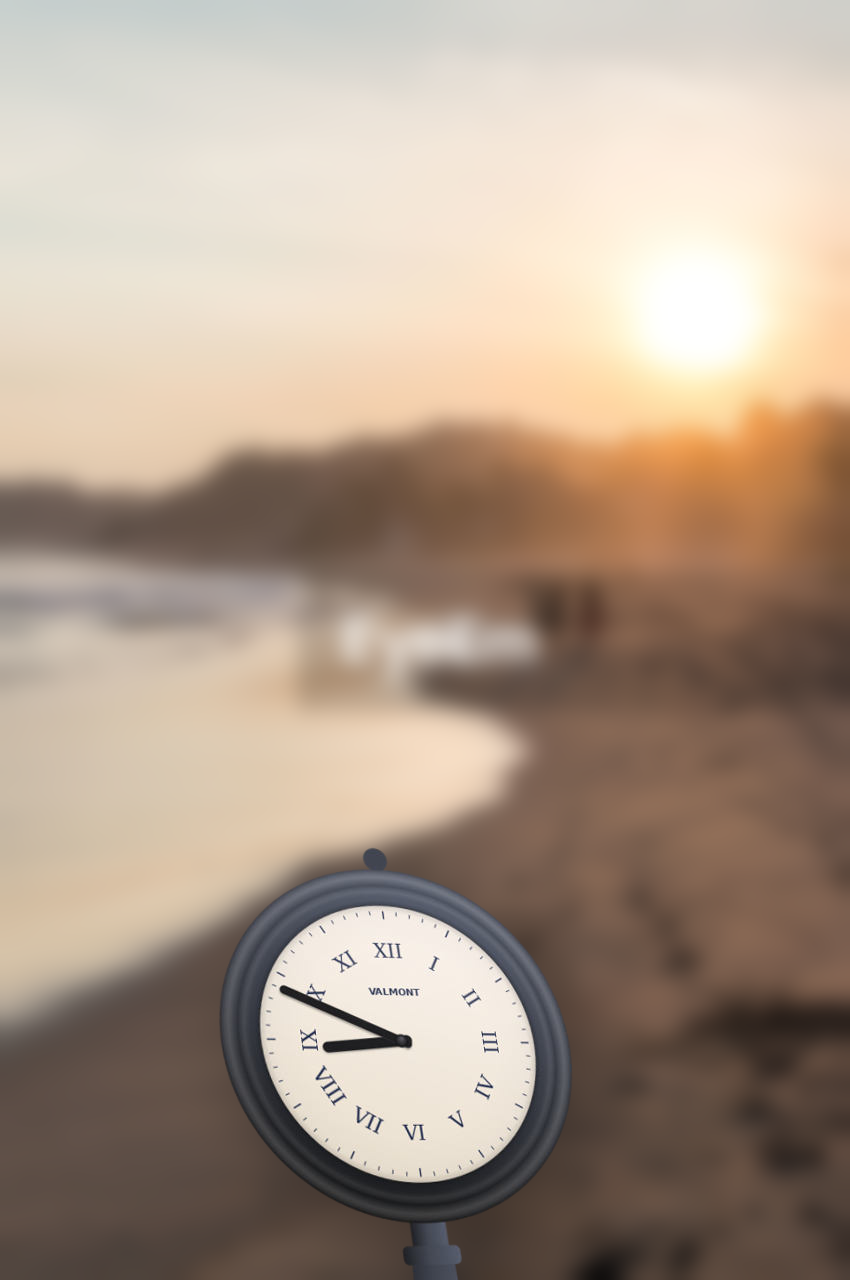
8:49
